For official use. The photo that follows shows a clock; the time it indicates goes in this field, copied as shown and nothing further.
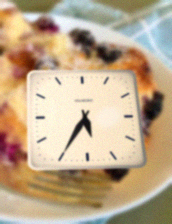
5:35
